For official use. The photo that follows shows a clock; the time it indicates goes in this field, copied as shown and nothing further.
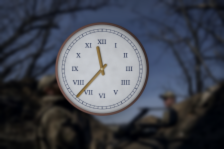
11:37
